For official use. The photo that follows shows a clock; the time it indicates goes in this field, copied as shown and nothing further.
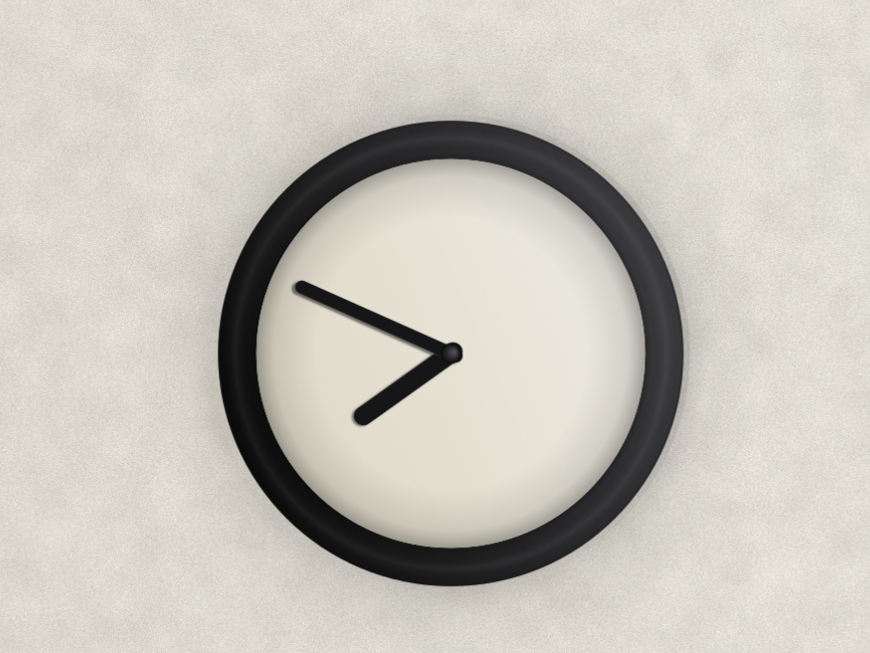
7:49
